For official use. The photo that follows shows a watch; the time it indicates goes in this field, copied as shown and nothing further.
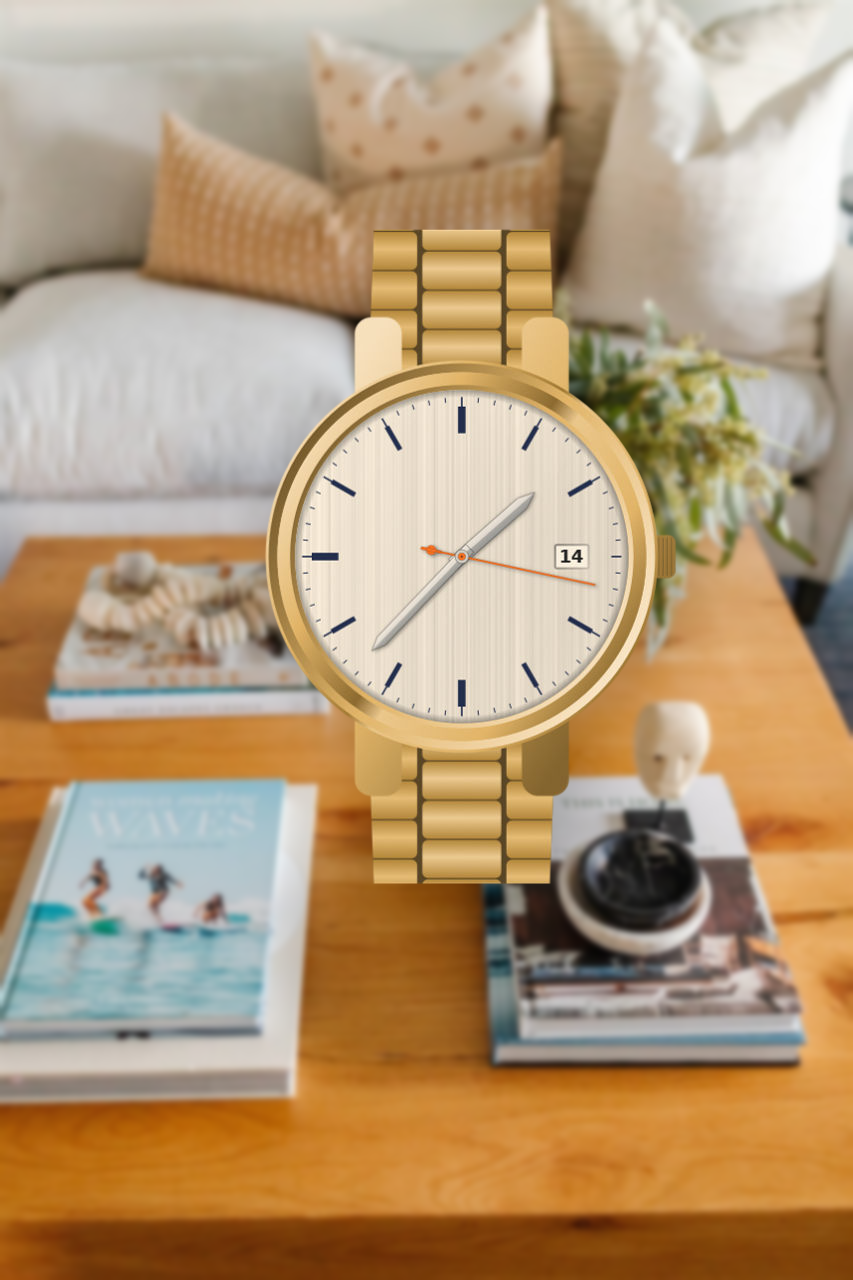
1:37:17
